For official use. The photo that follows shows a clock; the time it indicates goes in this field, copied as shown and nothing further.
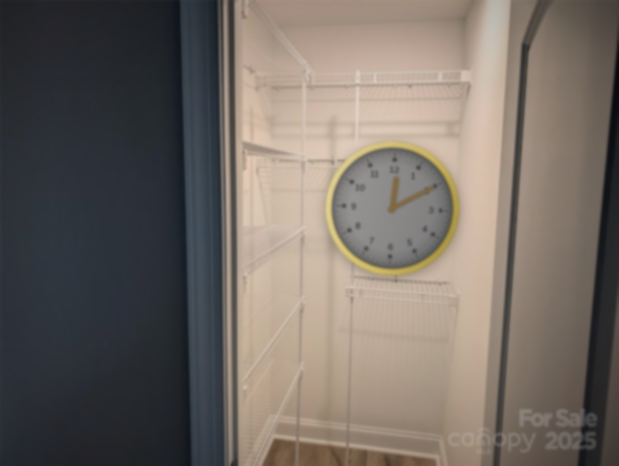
12:10
